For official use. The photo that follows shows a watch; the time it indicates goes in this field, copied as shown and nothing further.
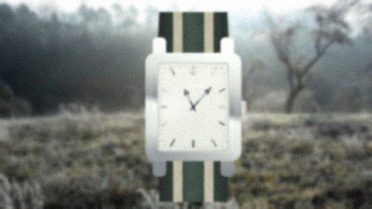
11:07
